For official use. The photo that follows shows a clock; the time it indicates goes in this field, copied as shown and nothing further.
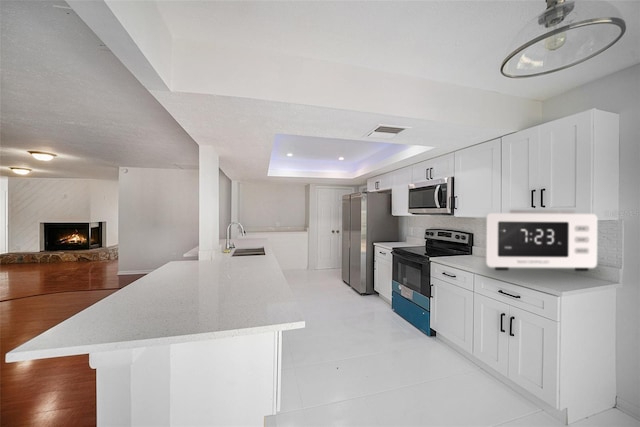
7:23
